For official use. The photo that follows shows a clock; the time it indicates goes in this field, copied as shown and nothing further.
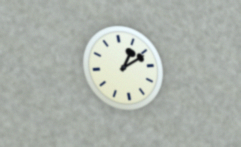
1:11
